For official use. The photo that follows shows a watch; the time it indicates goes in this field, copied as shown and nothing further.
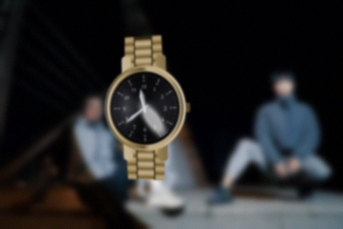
11:39
